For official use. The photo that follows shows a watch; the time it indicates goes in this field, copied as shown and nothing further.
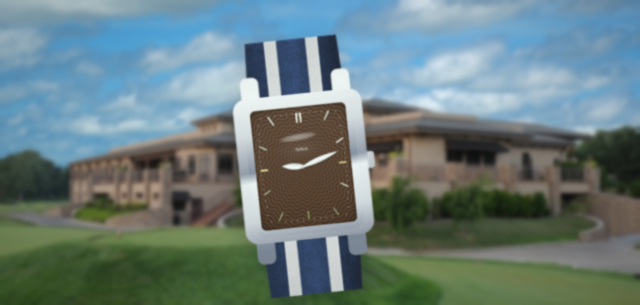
9:12
